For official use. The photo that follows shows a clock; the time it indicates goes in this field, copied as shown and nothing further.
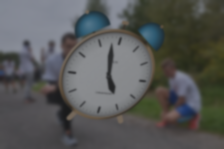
4:58
